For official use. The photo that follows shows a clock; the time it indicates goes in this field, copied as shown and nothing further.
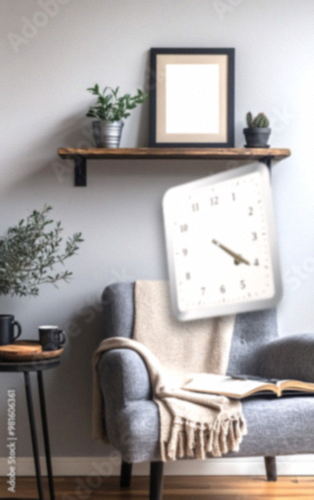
4:21
